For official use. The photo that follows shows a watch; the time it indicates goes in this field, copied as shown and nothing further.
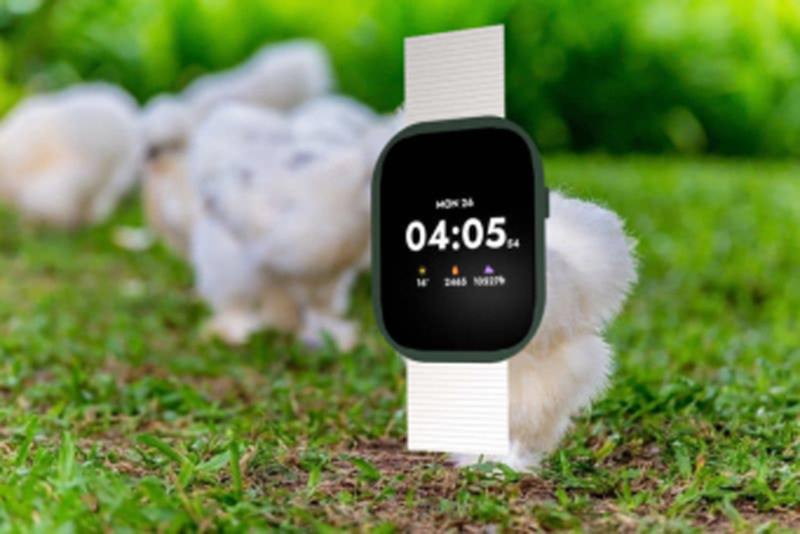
4:05
